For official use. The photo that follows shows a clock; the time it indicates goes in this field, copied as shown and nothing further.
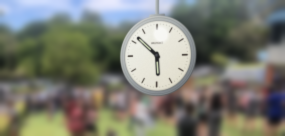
5:52
